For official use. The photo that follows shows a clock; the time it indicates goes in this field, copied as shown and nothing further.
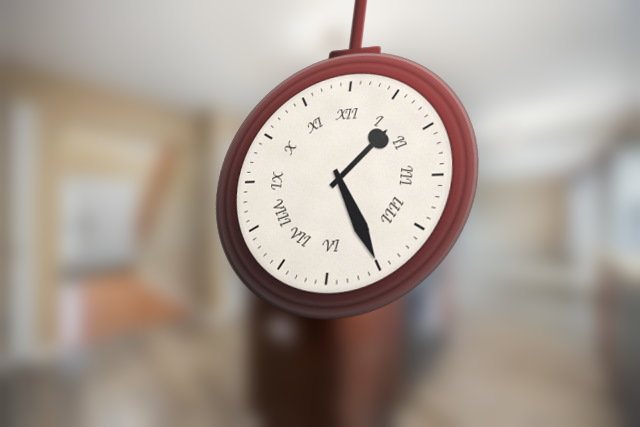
1:25
